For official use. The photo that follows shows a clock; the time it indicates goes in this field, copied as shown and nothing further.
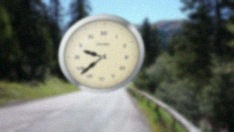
9:38
